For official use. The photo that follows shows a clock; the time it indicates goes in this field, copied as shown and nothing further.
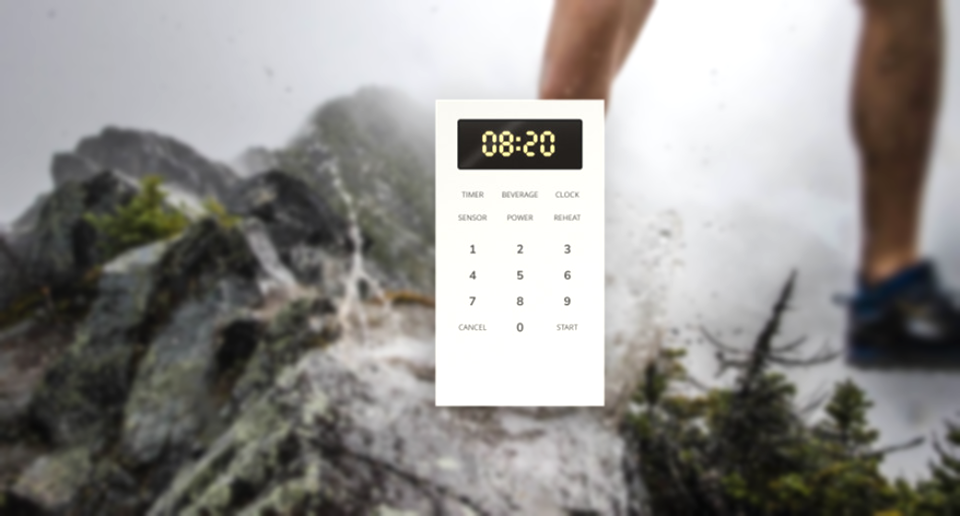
8:20
